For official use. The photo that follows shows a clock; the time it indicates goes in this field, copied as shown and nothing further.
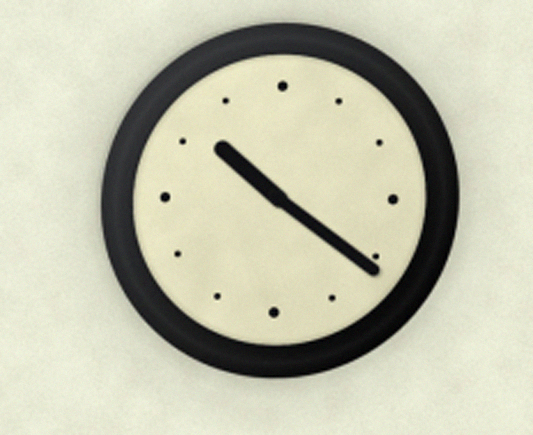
10:21
